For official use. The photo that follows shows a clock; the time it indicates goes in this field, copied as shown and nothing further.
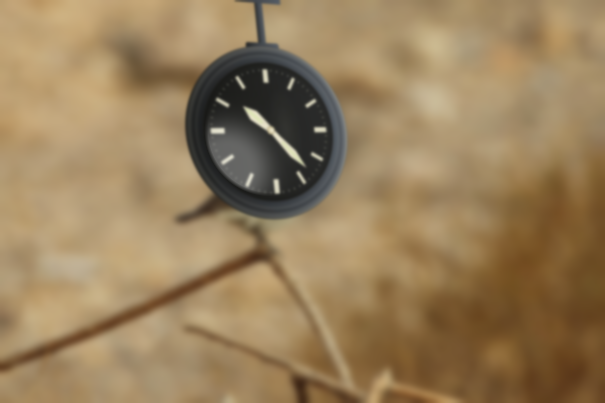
10:23
